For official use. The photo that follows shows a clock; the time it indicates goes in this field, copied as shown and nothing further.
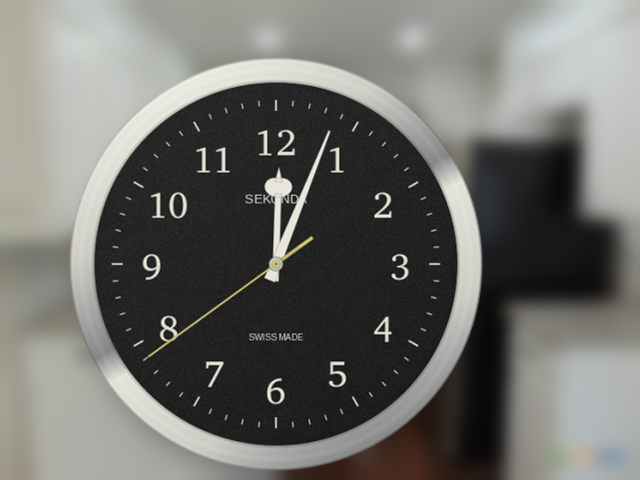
12:03:39
